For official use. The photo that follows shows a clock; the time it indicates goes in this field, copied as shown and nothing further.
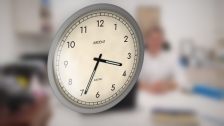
3:34
